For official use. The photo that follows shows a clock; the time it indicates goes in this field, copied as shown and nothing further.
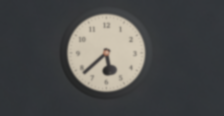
5:38
